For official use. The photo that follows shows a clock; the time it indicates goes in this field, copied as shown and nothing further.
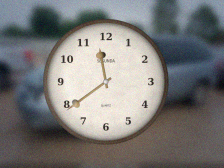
11:39
